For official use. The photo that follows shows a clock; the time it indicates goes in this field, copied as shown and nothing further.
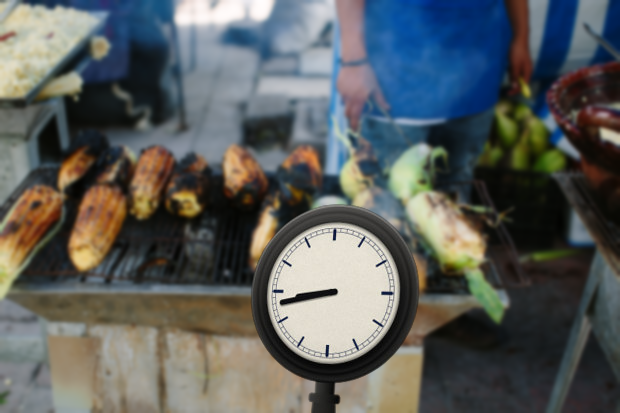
8:43
